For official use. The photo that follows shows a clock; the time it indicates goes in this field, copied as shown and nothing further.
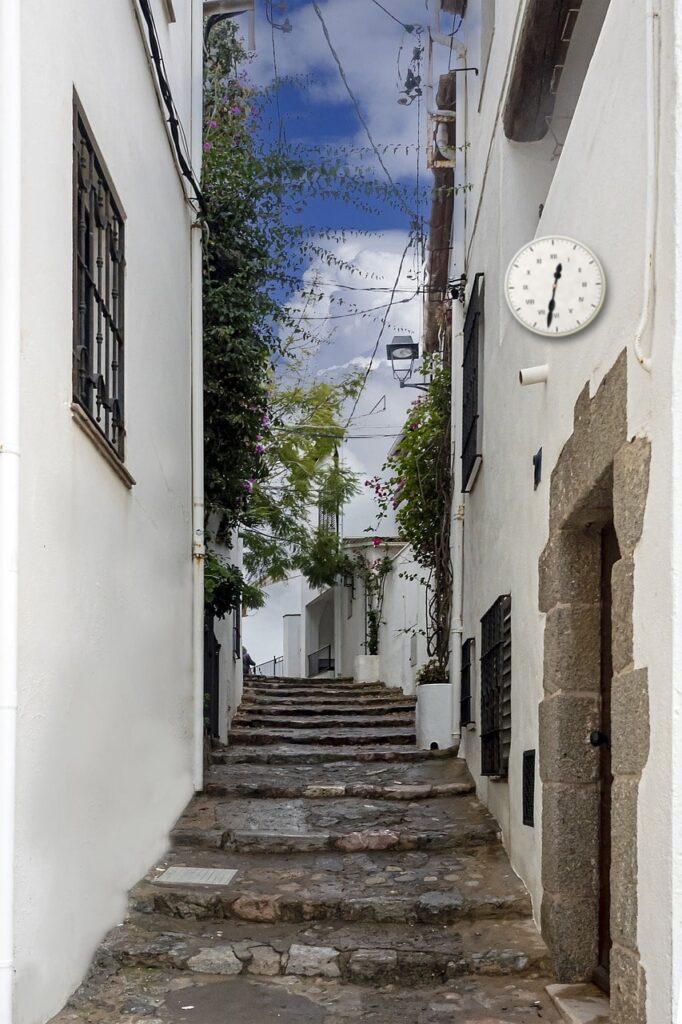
12:32
